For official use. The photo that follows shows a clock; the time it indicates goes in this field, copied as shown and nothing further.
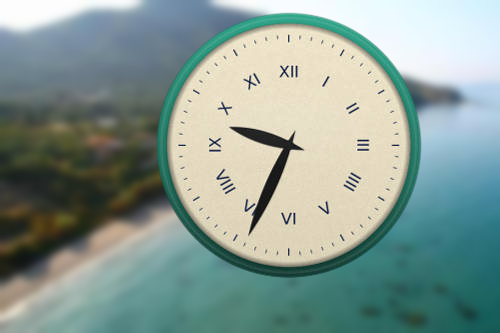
9:34
